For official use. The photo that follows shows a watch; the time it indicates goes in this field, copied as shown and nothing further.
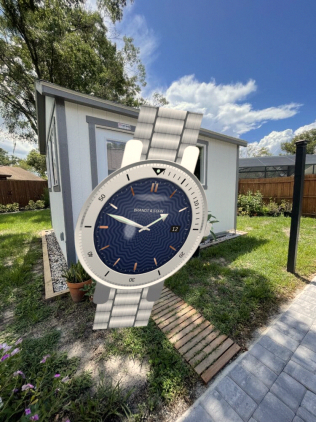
1:48
